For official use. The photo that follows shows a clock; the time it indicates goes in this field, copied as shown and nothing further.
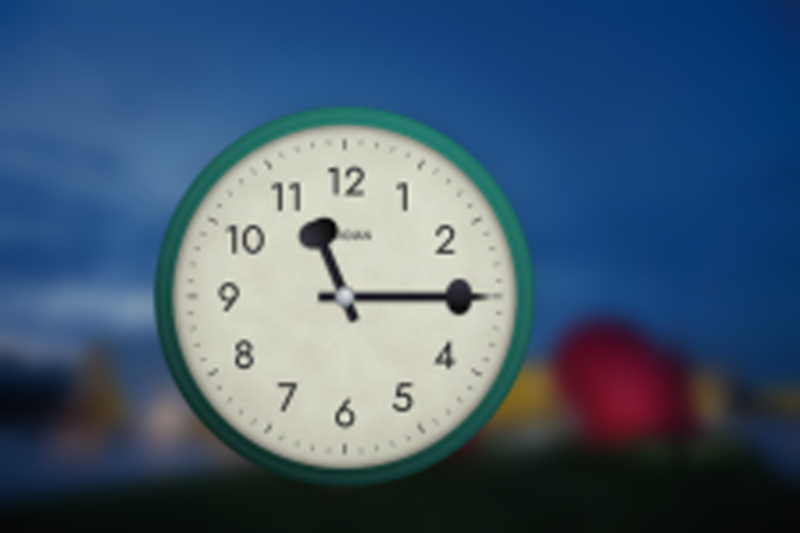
11:15
